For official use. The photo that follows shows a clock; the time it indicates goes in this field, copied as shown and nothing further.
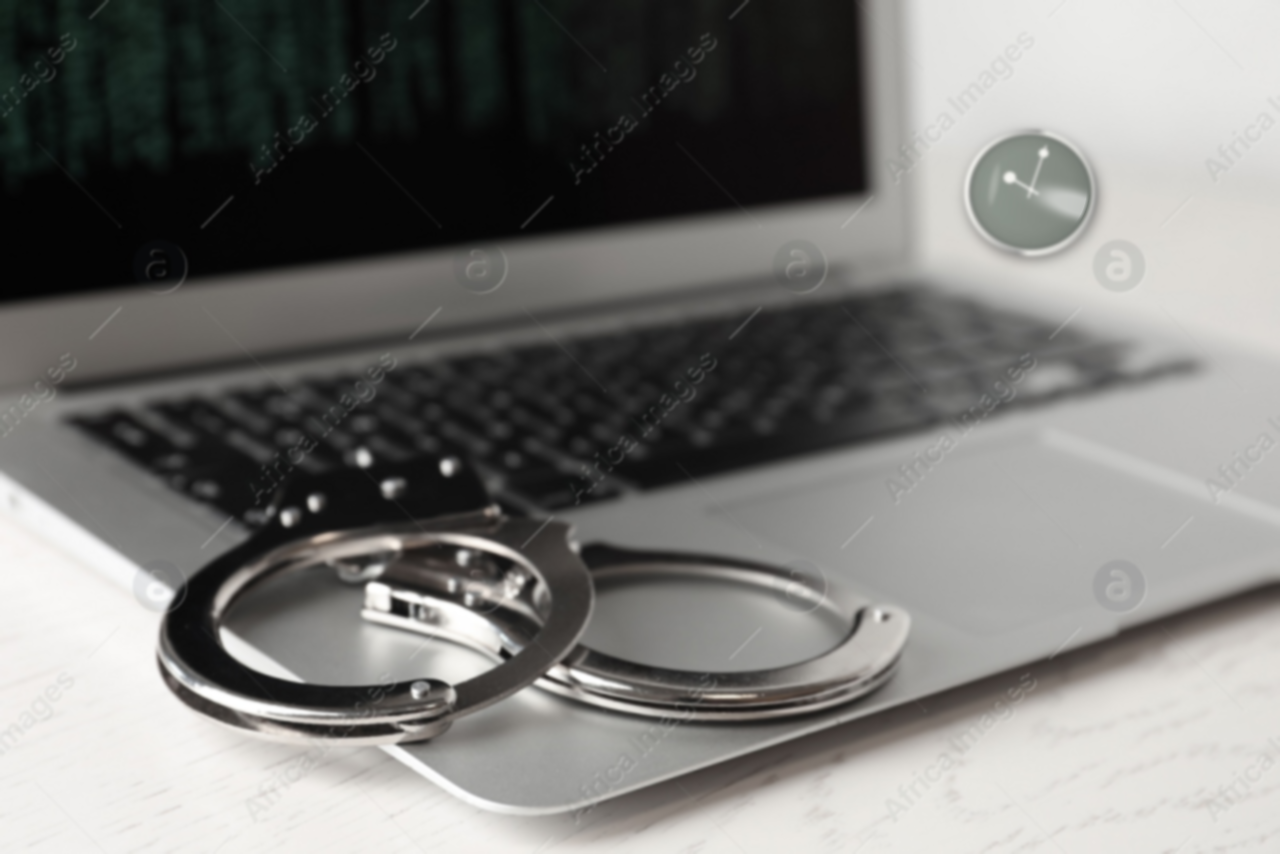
10:03
